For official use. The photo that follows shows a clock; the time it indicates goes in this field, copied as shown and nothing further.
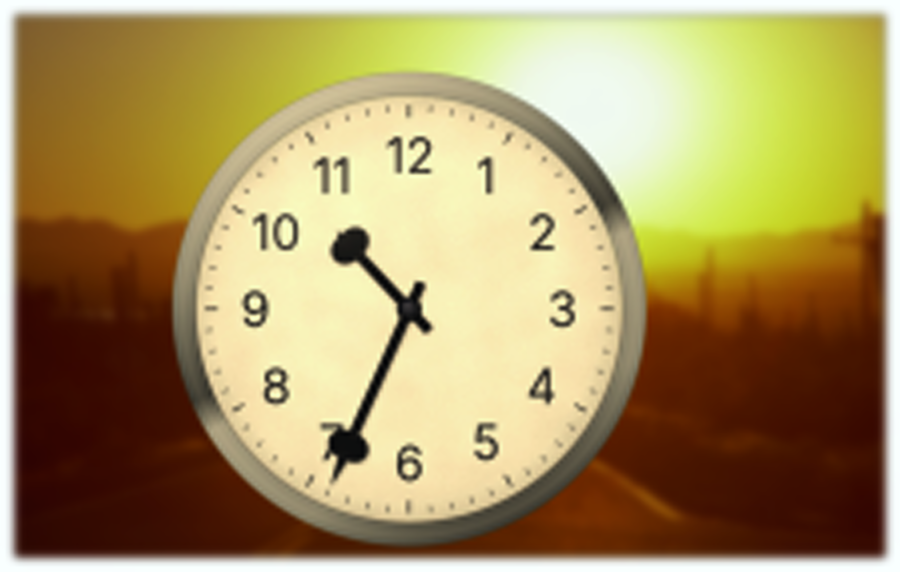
10:34
